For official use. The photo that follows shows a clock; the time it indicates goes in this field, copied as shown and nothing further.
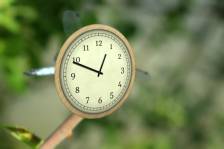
12:49
